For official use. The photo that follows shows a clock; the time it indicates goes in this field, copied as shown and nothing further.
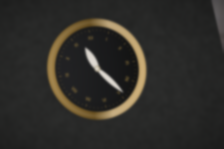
11:24
